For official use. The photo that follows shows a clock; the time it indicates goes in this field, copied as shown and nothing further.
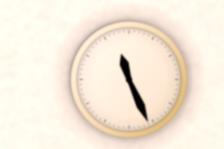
11:26
